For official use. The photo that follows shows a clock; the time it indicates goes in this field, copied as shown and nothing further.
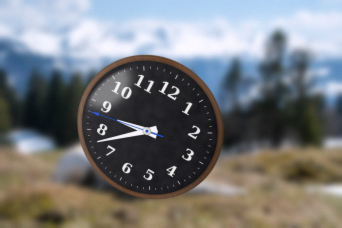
8:37:43
